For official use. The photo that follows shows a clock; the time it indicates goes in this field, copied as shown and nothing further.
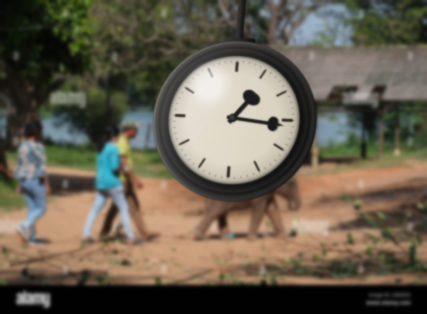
1:16
